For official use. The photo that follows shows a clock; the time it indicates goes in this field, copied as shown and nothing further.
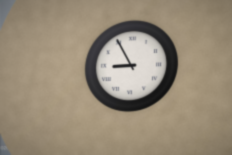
8:55
